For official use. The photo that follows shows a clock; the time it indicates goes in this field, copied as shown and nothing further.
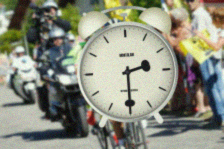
2:30
